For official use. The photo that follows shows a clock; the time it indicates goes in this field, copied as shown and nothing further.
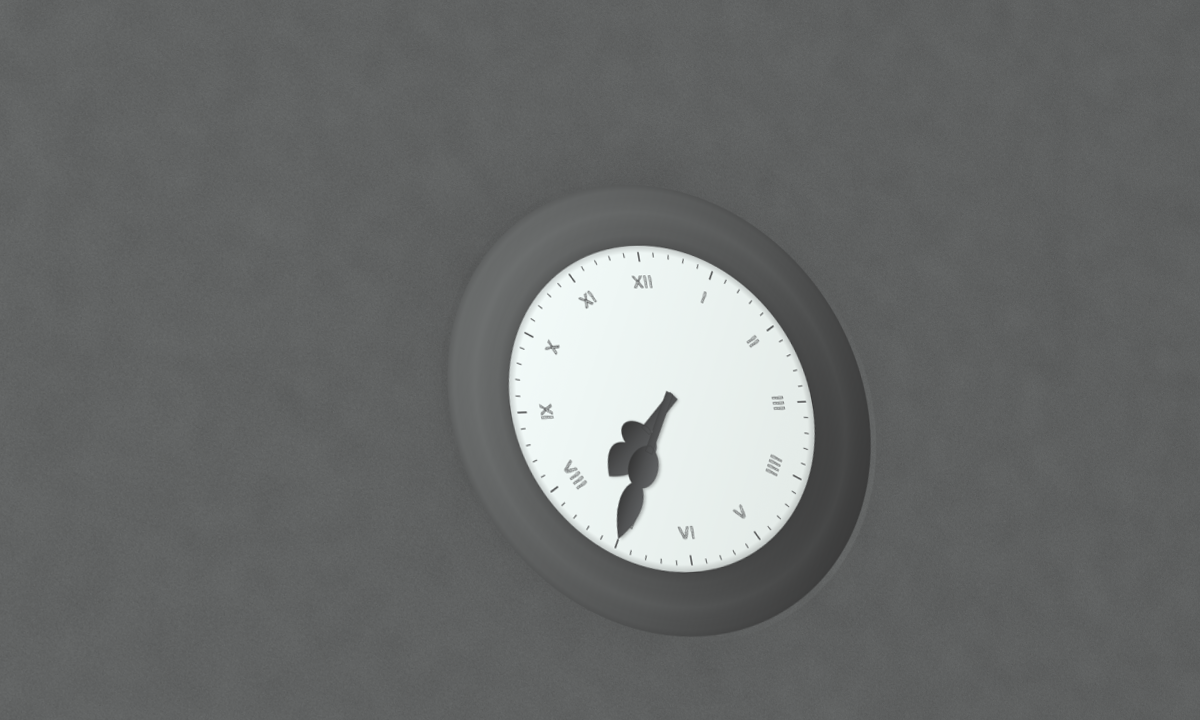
7:35
